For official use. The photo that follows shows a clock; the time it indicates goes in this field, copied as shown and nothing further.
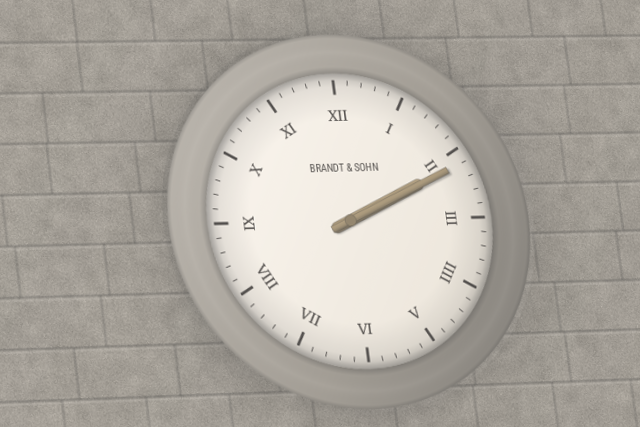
2:11
